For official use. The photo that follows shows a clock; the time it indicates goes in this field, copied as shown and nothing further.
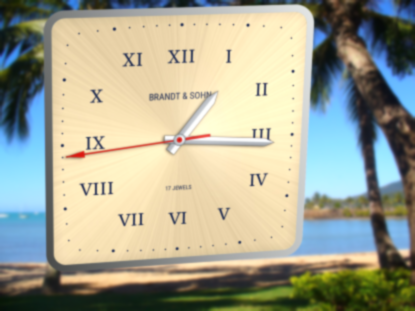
1:15:44
